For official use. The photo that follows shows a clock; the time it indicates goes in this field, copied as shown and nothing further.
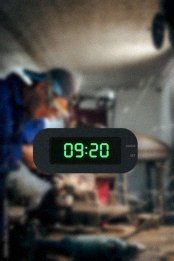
9:20
